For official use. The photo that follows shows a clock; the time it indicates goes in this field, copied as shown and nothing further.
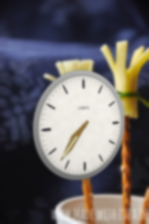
7:37
